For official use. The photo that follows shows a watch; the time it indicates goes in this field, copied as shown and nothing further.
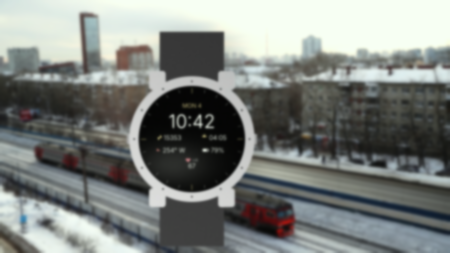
10:42
